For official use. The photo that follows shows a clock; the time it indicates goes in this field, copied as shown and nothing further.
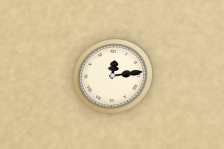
12:14
